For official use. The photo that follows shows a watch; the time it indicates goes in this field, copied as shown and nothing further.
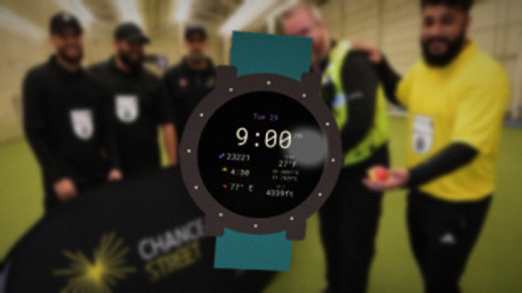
9:00
